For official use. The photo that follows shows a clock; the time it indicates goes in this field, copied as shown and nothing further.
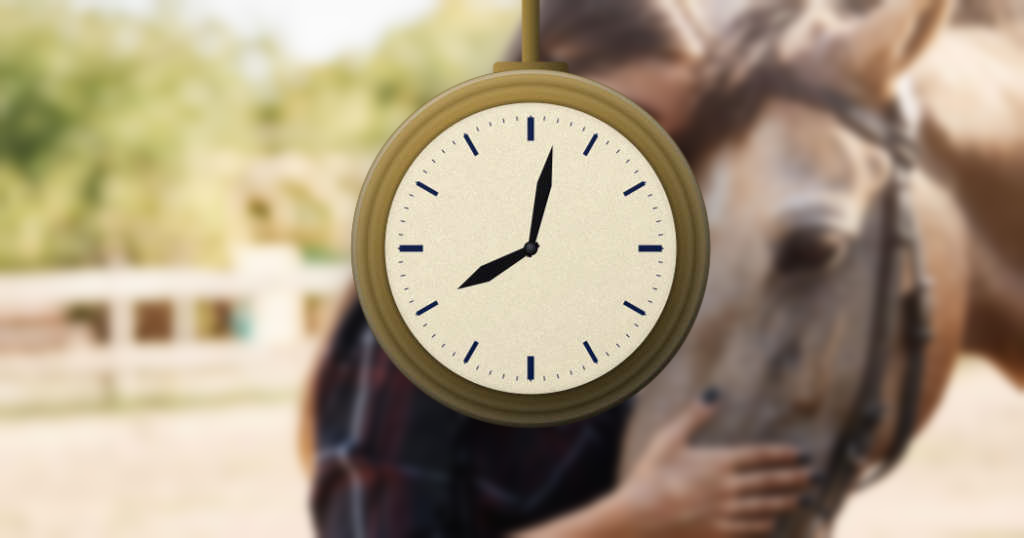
8:02
